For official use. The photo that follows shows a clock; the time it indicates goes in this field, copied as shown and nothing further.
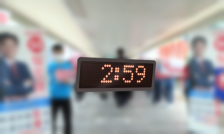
2:59
